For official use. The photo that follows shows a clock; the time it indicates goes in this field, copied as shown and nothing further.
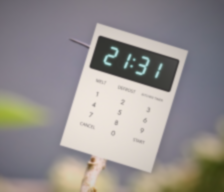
21:31
